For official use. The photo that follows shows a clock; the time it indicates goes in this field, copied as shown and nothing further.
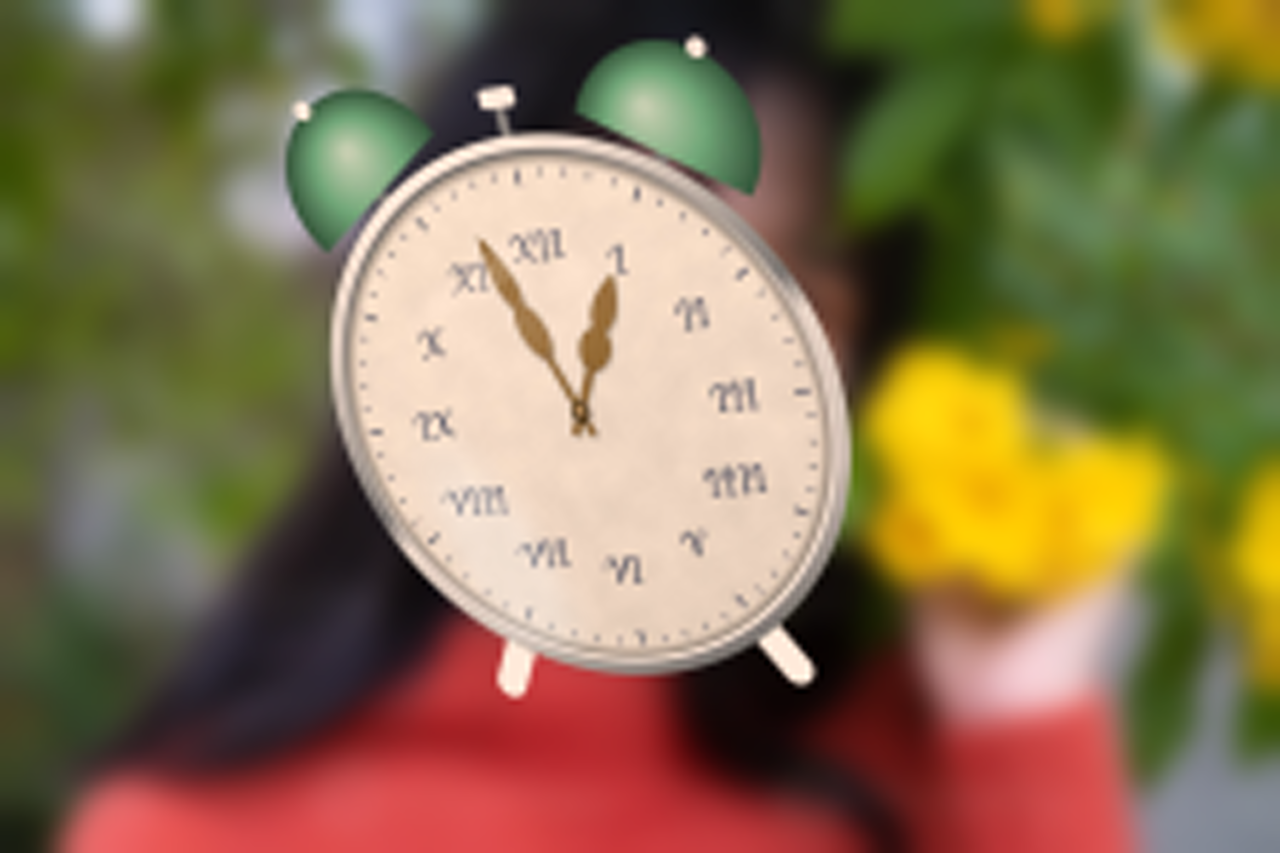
12:57
